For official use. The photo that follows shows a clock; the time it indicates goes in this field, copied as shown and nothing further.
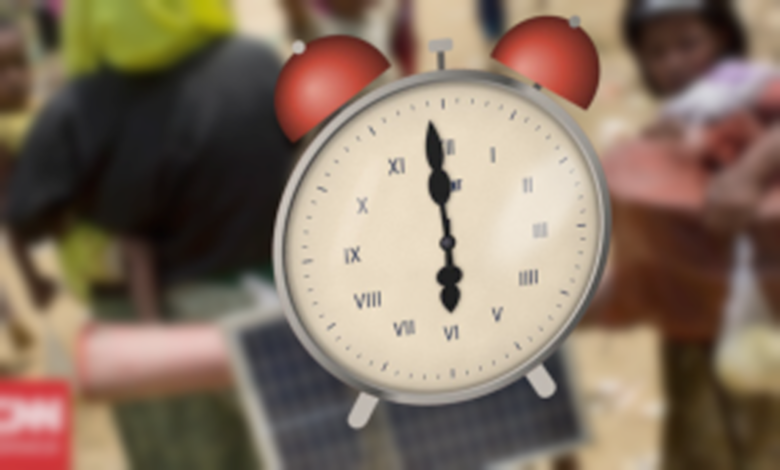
5:59
